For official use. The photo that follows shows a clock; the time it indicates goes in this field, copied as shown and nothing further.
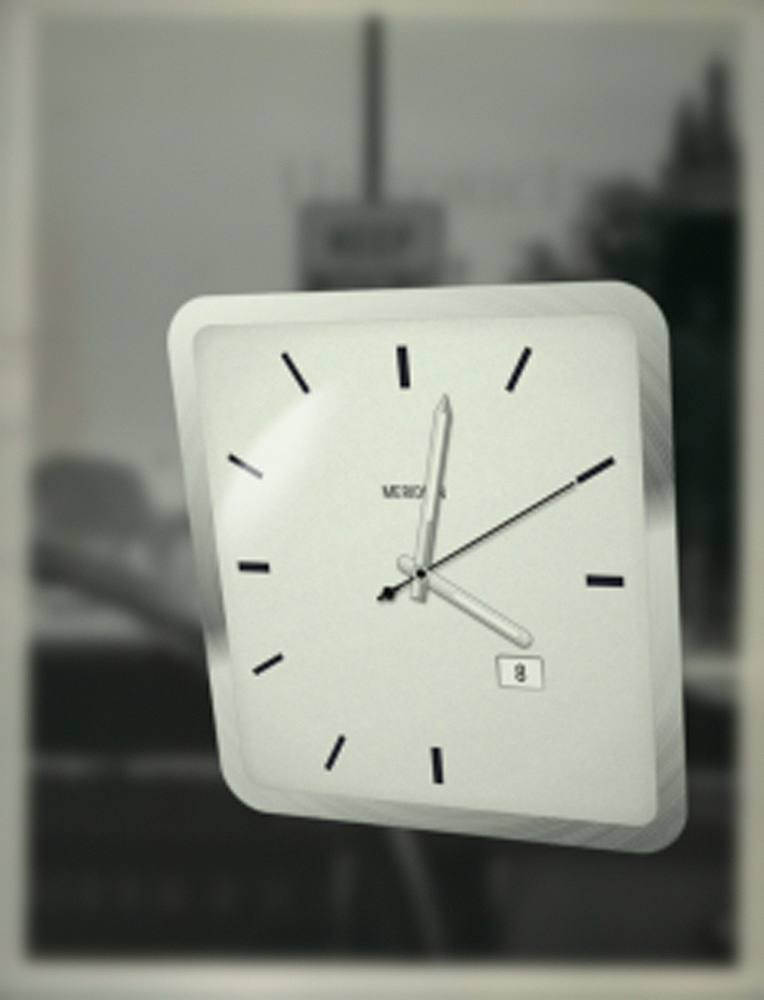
4:02:10
